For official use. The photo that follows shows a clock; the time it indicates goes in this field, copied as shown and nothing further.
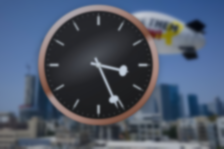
3:26
